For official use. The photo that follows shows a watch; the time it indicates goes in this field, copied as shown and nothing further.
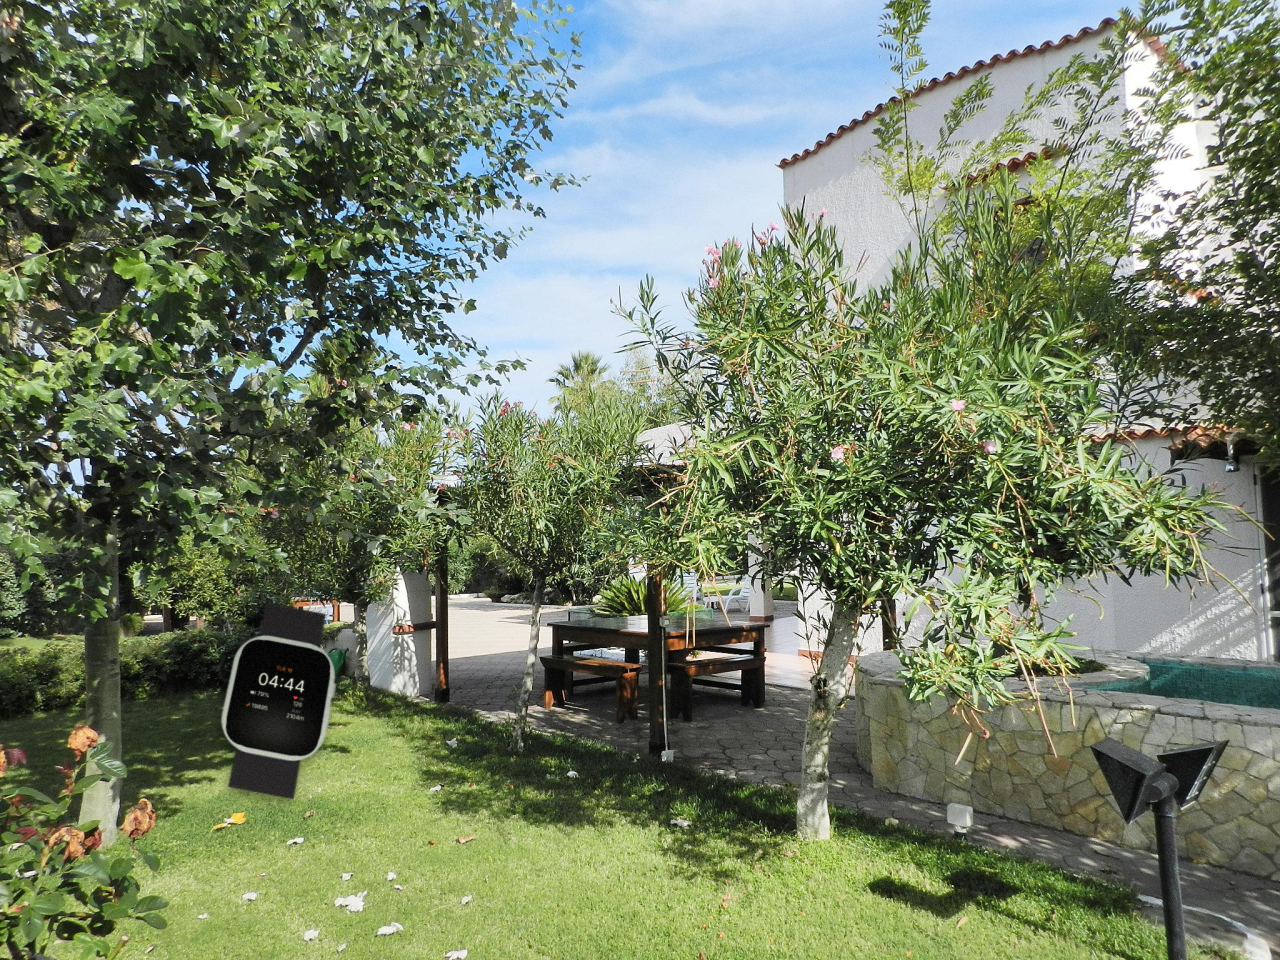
4:44
